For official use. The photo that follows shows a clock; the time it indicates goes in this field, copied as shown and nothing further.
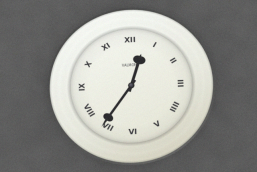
12:36
